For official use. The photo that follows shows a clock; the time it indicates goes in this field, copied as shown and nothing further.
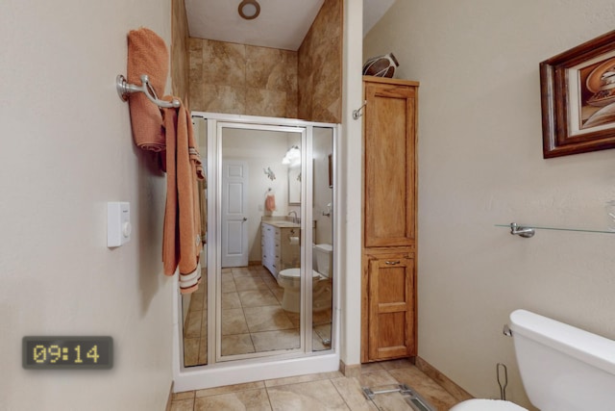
9:14
